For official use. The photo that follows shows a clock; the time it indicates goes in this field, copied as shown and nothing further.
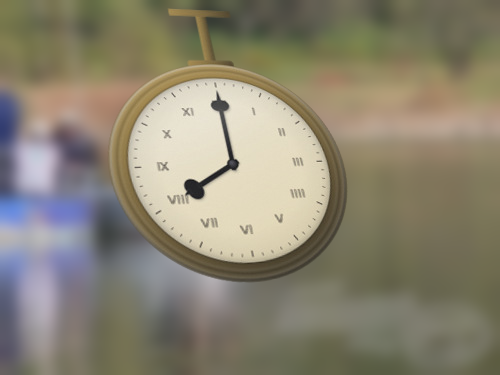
8:00
